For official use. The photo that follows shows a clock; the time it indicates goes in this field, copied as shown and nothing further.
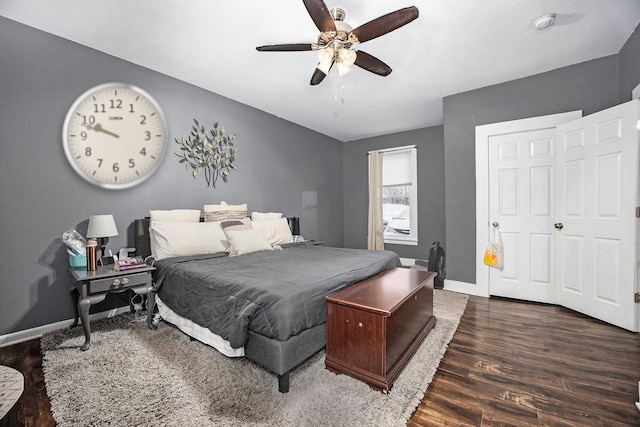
9:48
